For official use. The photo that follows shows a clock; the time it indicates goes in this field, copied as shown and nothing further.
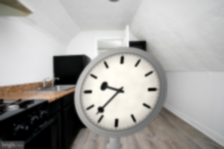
9:37
